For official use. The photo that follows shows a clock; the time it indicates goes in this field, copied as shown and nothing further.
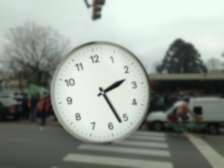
2:27
